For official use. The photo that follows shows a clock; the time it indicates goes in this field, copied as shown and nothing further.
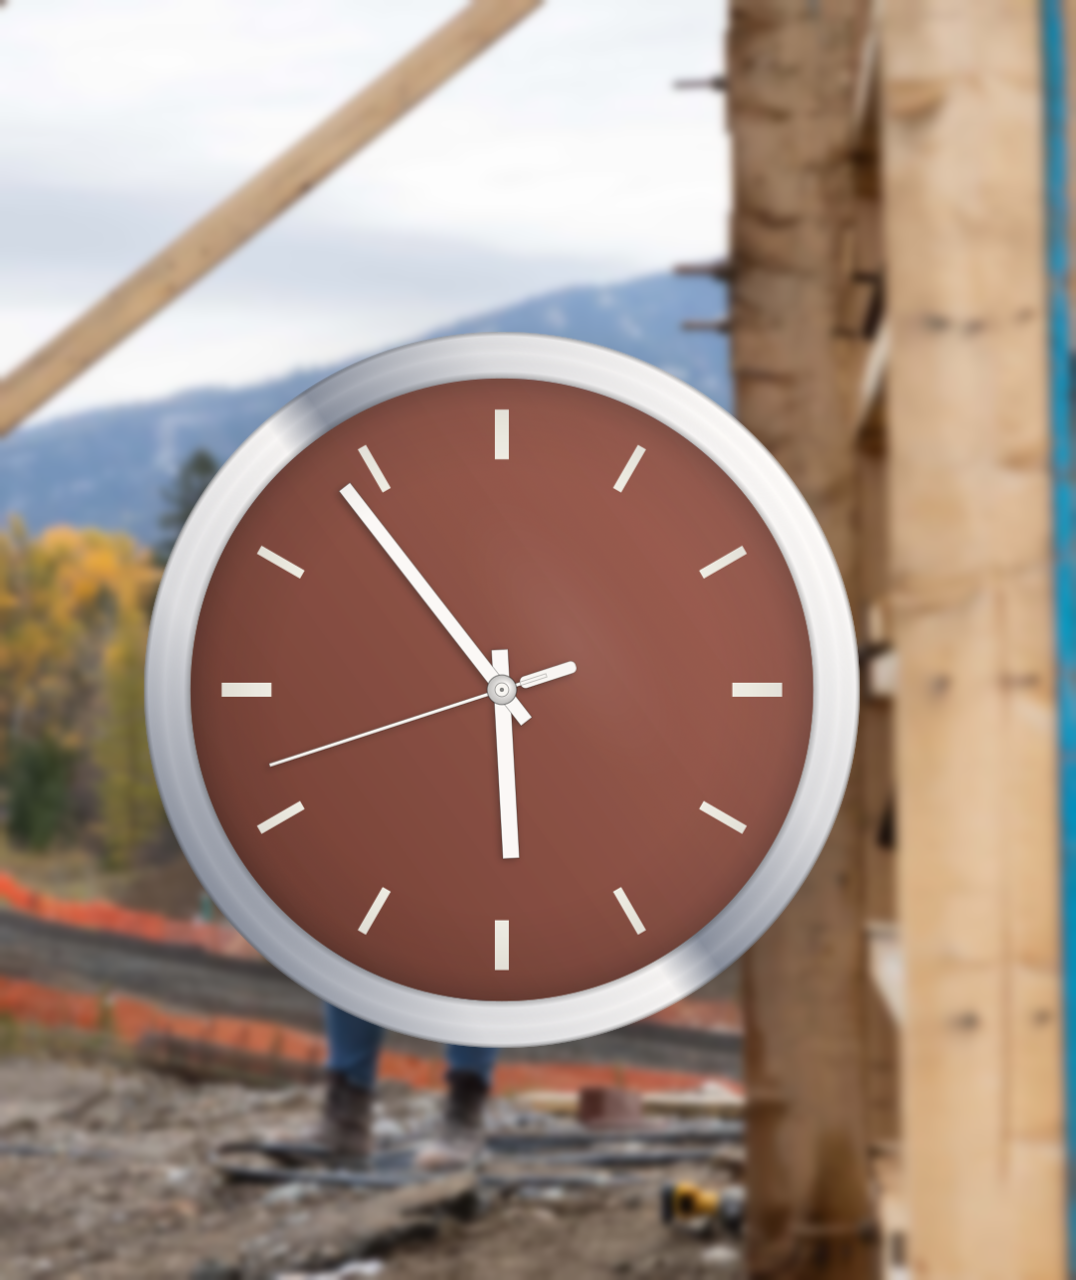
5:53:42
